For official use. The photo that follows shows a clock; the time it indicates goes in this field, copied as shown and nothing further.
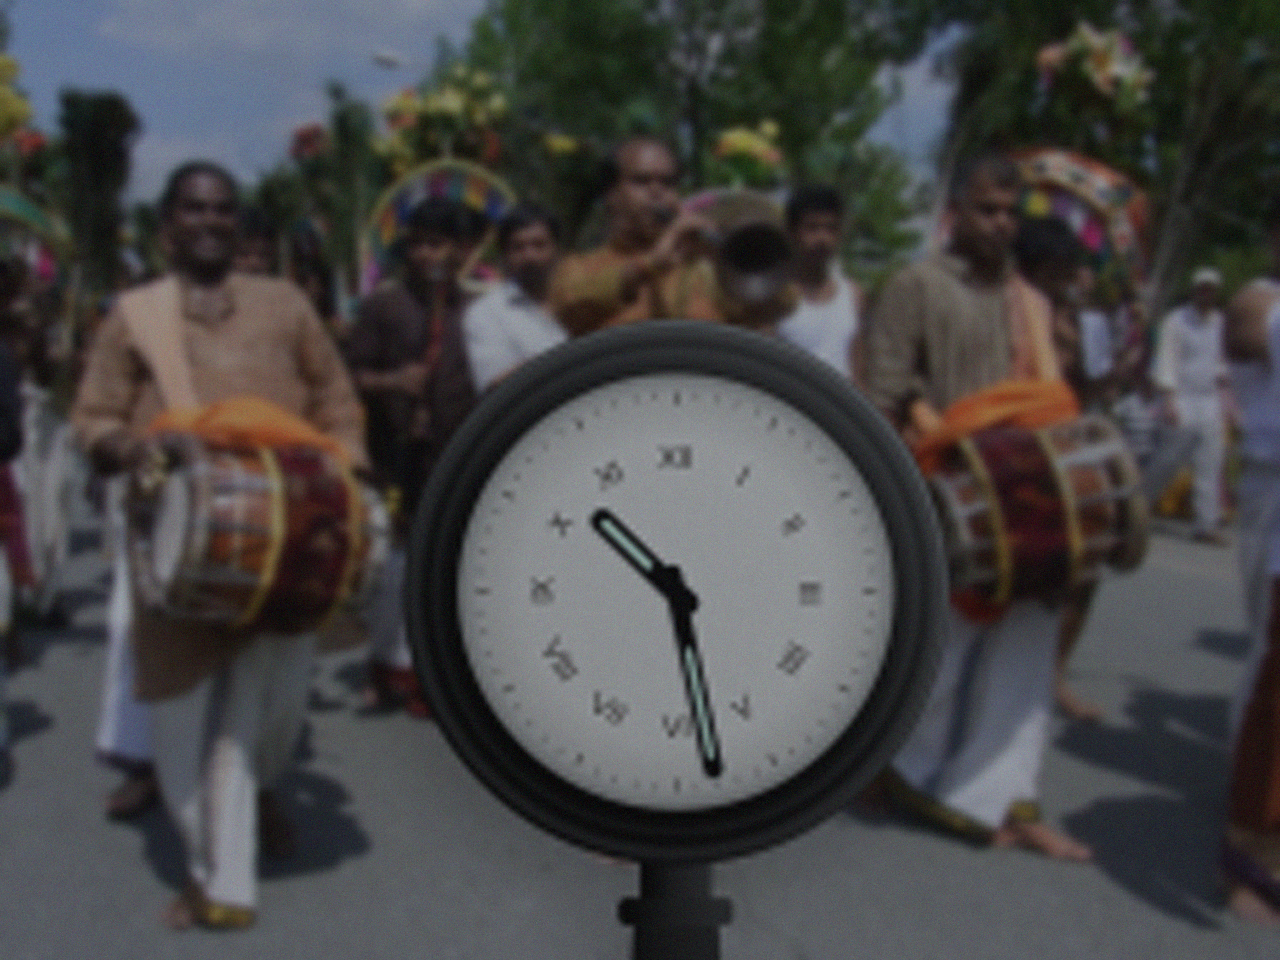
10:28
